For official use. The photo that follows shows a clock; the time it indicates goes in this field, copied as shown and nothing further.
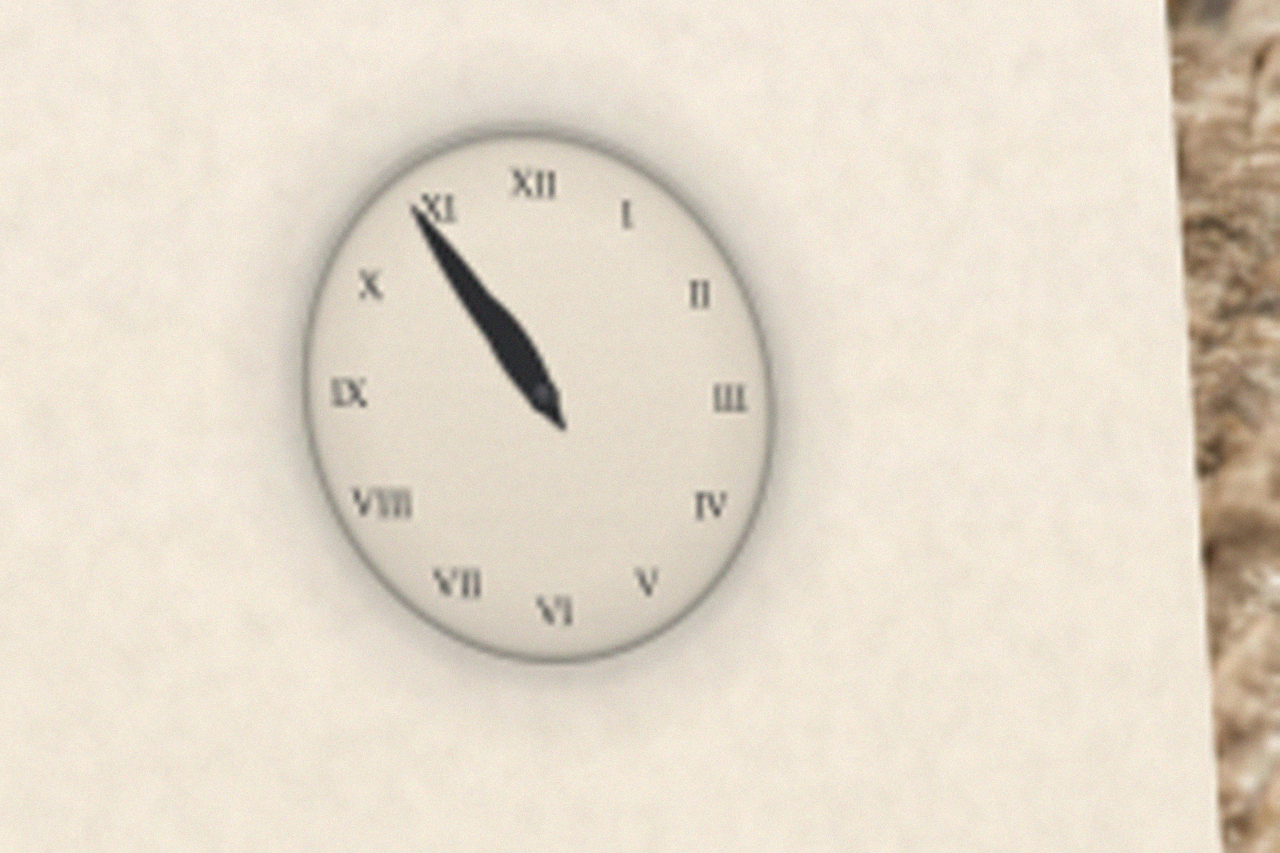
10:54
